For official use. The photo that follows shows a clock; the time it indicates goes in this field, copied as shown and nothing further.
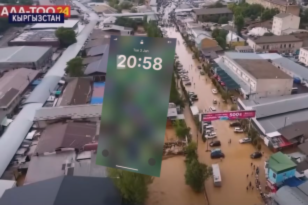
20:58
